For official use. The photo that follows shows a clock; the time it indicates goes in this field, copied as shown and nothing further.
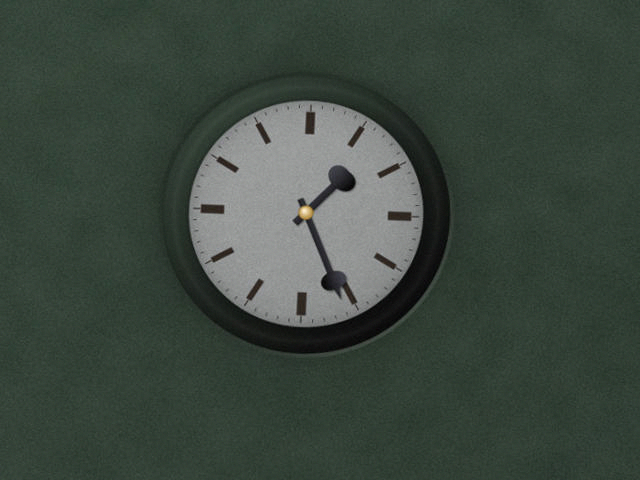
1:26
